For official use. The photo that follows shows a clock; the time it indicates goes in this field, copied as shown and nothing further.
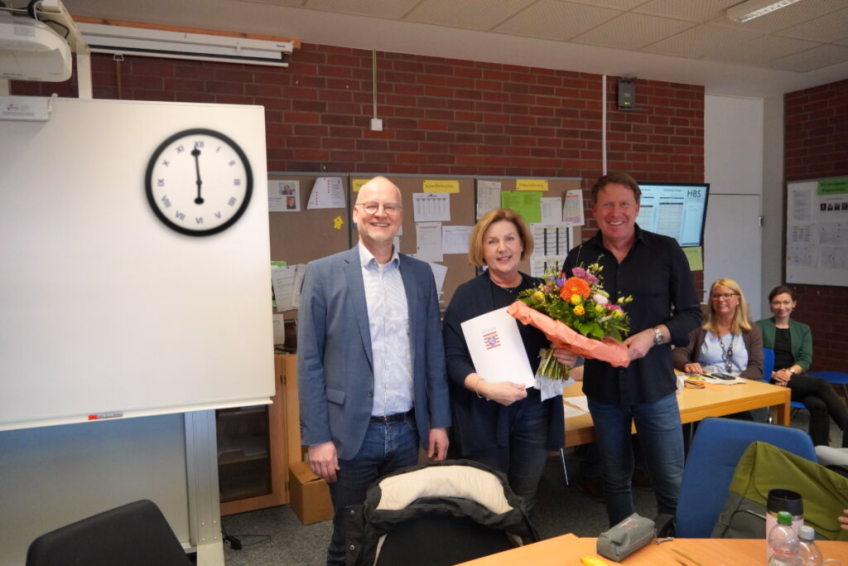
5:59
